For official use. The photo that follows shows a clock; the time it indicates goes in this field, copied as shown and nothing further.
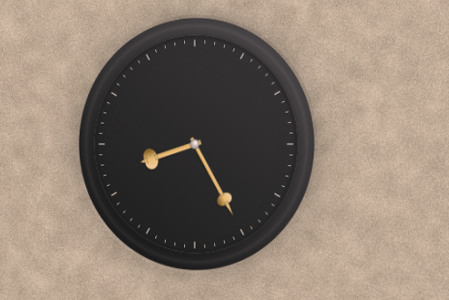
8:25
